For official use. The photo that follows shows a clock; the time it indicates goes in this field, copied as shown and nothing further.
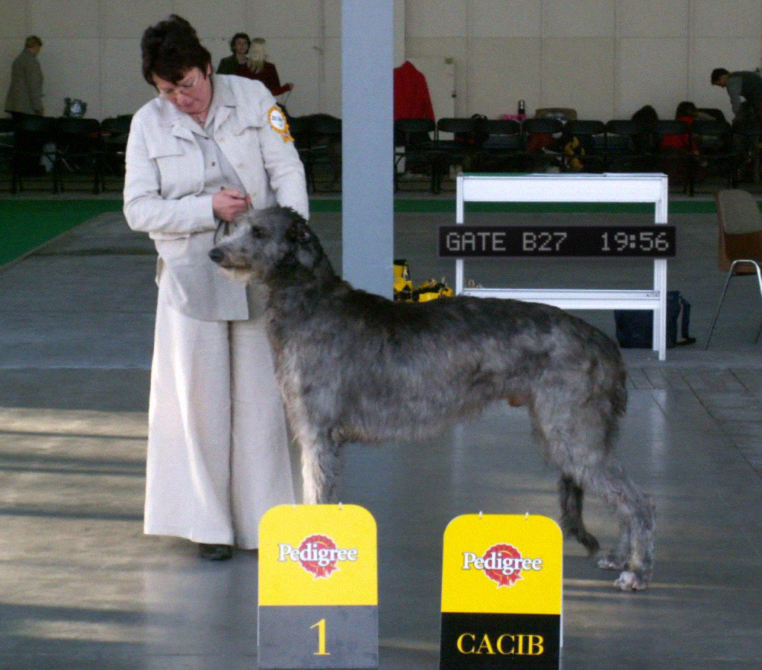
19:56
